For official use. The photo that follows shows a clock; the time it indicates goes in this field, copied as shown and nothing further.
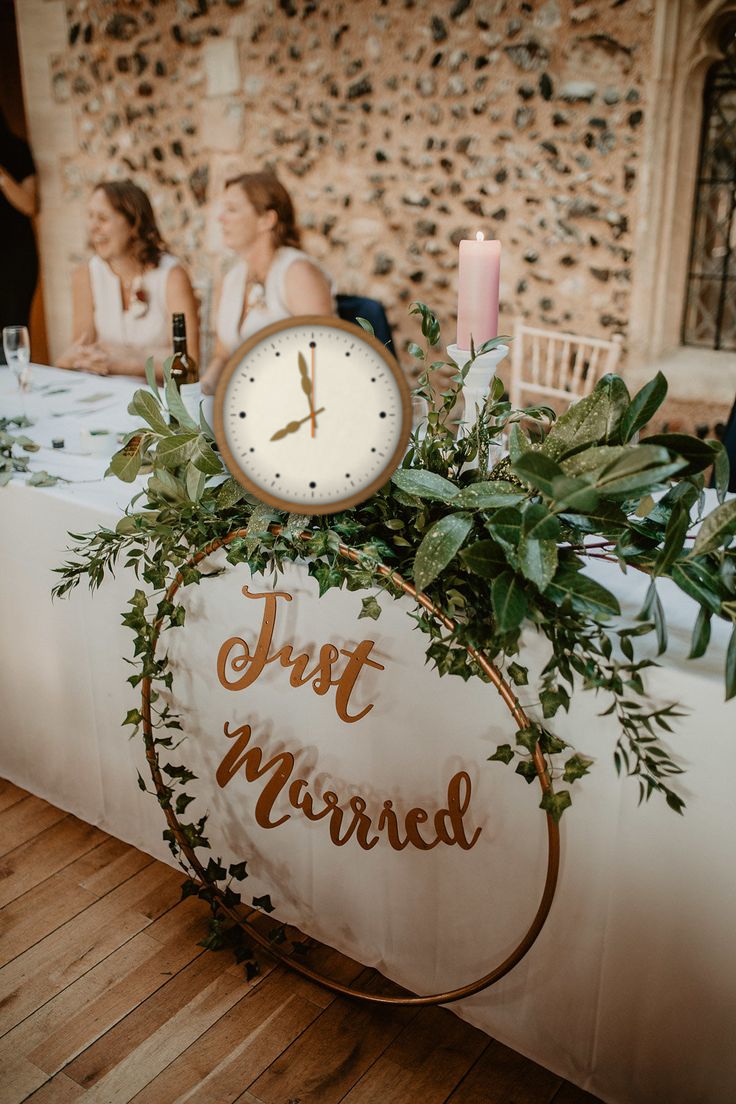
7:58:00
